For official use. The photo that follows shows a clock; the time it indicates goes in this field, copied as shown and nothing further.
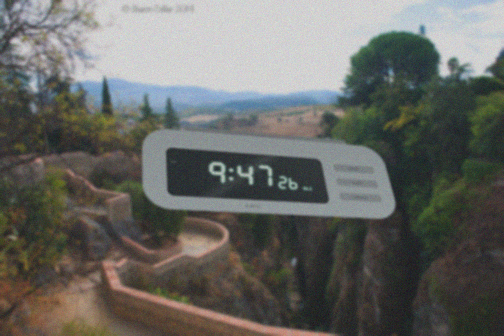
9:47:26
